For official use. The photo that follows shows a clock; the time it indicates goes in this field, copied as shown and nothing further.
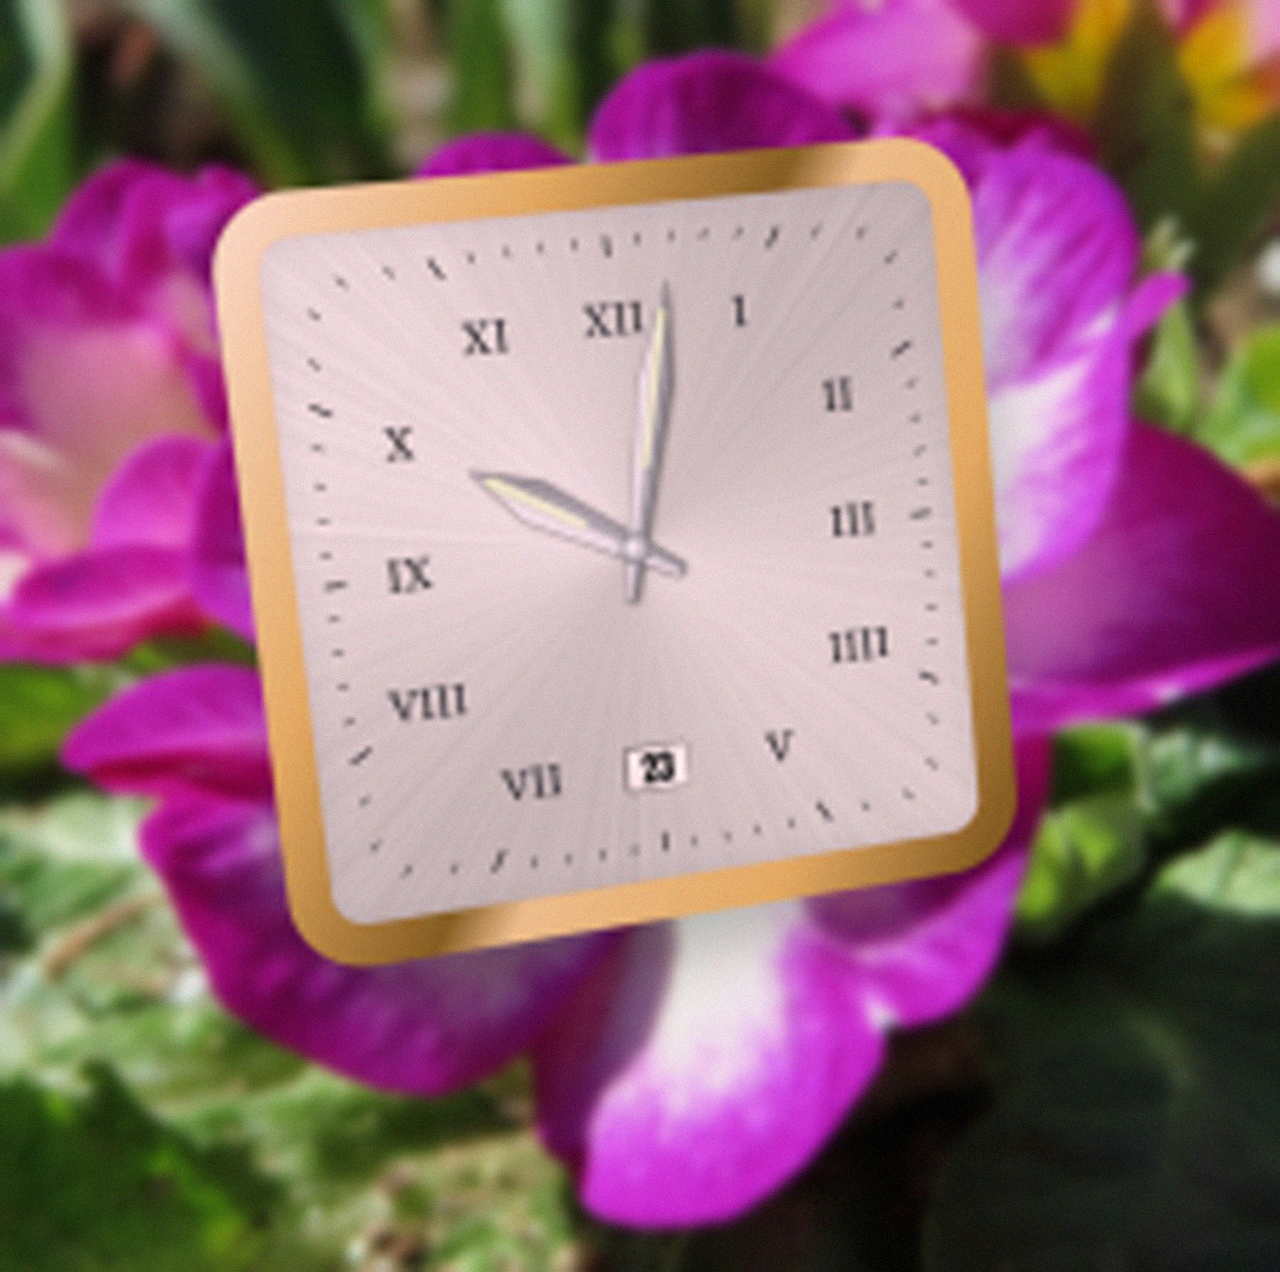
10:02
